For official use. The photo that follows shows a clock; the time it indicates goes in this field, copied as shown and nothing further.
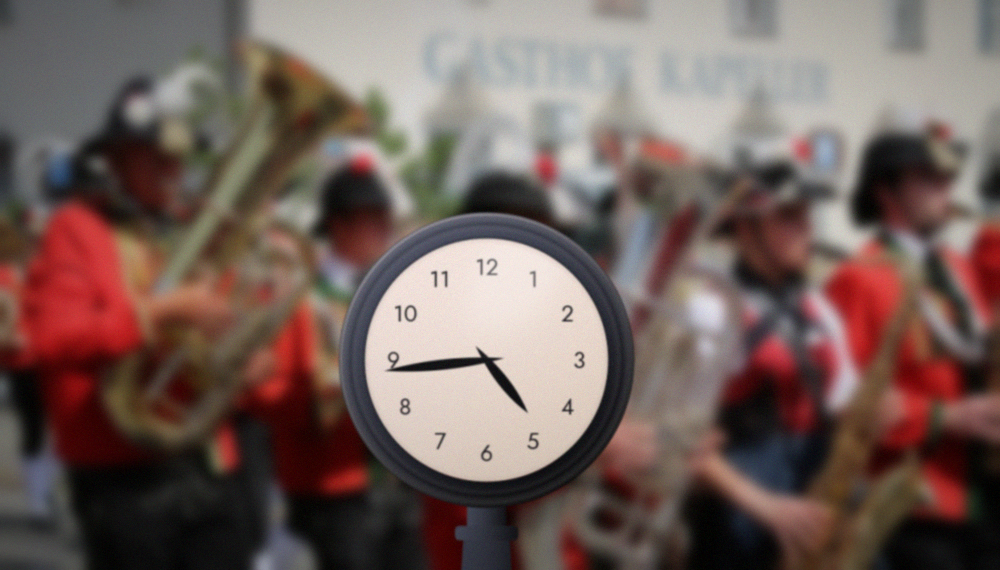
4:44
